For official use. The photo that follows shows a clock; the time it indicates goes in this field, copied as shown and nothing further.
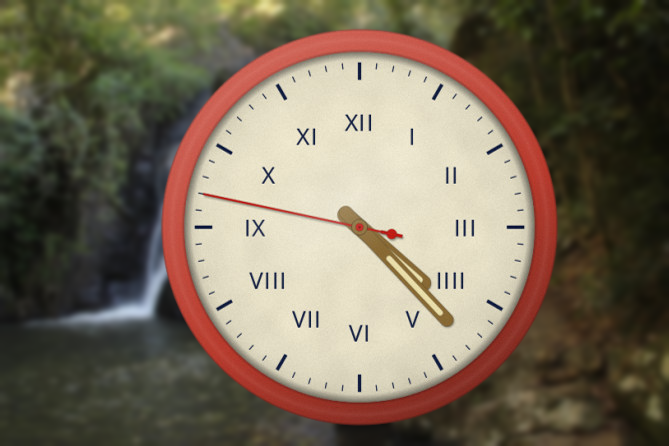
4:22:47
